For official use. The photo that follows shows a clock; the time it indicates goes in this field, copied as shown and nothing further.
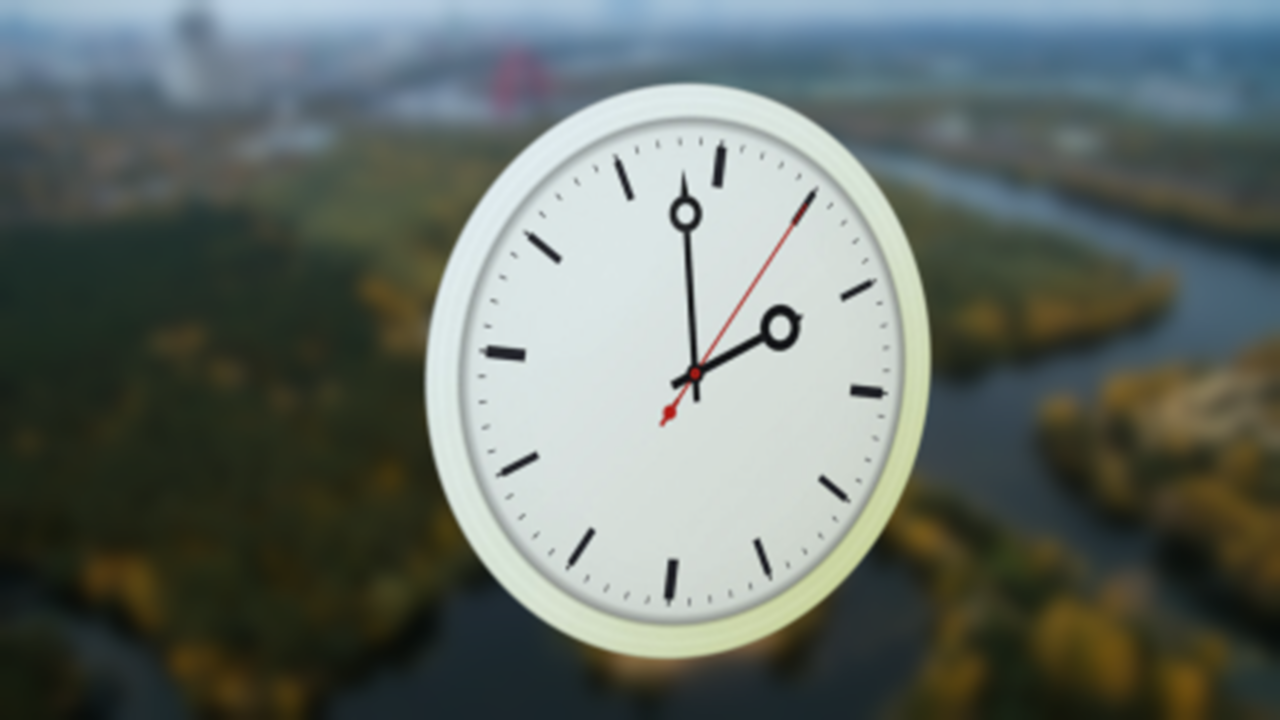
1:58:05
